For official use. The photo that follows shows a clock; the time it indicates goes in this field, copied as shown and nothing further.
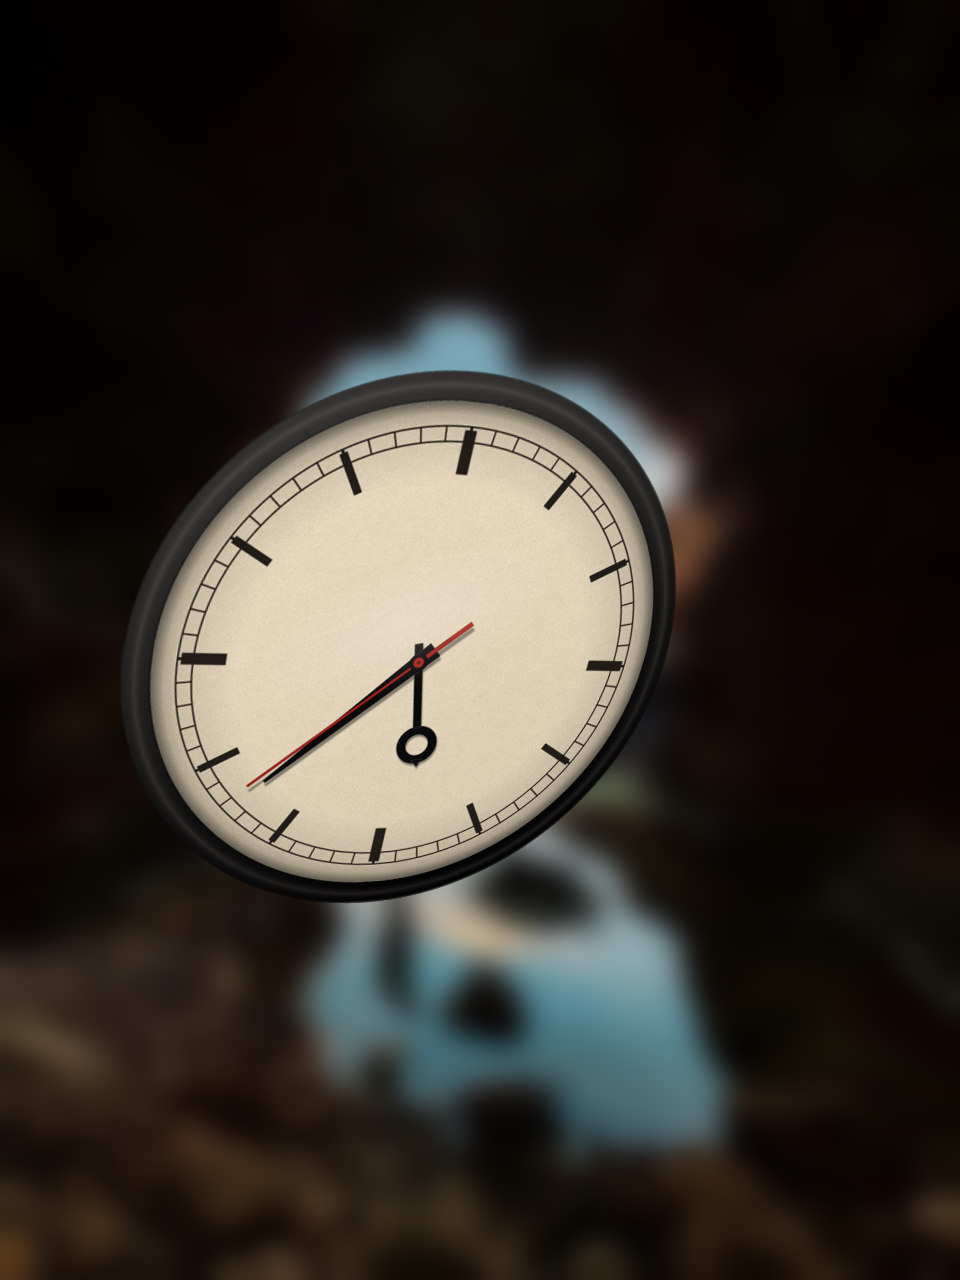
5:37:38
